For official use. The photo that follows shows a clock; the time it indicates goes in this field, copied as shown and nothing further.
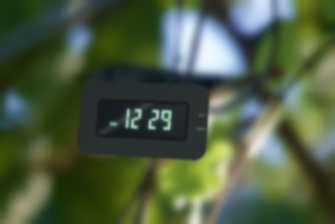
12:29
